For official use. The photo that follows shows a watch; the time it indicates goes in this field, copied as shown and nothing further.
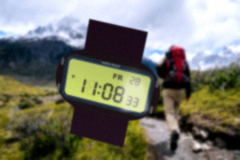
11:08:33
